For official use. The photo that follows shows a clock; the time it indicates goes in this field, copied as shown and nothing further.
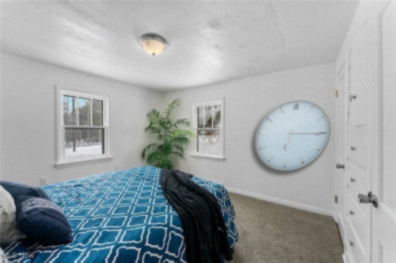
6:15
